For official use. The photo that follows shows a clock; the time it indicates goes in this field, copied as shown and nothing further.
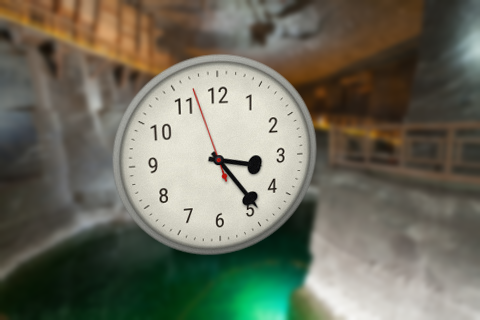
3:23:57
